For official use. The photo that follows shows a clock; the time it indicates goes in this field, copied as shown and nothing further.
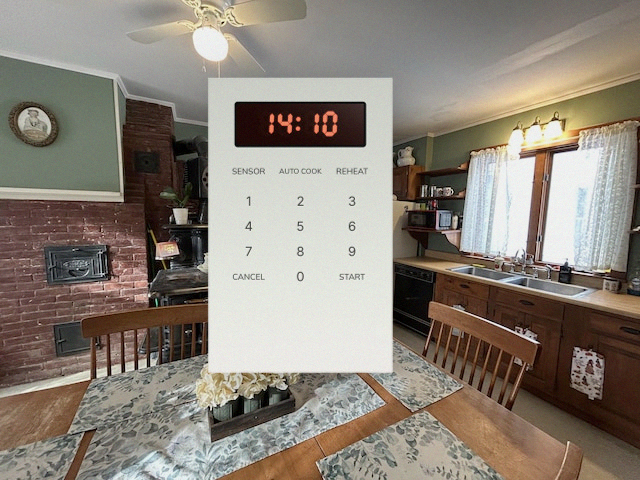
14:10
